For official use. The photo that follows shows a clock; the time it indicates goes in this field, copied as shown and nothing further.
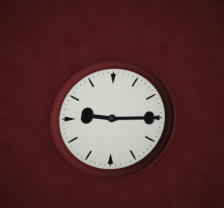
9:15
